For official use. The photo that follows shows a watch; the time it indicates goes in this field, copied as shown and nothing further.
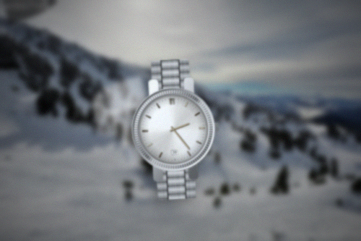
2:24
